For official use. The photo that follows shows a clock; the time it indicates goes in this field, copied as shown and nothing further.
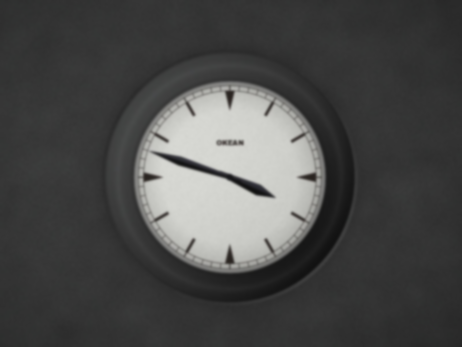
3:48
